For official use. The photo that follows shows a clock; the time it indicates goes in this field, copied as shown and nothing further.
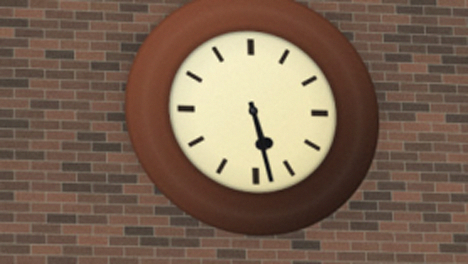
5:28
